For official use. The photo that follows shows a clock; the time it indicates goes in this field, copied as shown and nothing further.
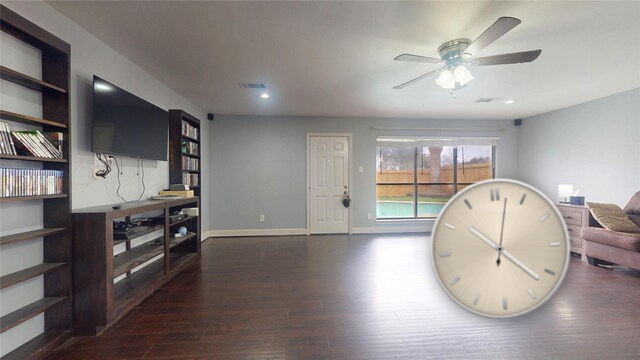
10:22:02
